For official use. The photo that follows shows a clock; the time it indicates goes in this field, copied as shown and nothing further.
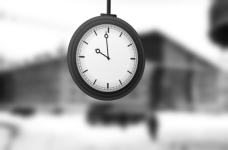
9:59
